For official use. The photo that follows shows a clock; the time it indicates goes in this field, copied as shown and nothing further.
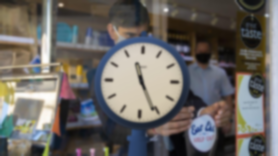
11:26
